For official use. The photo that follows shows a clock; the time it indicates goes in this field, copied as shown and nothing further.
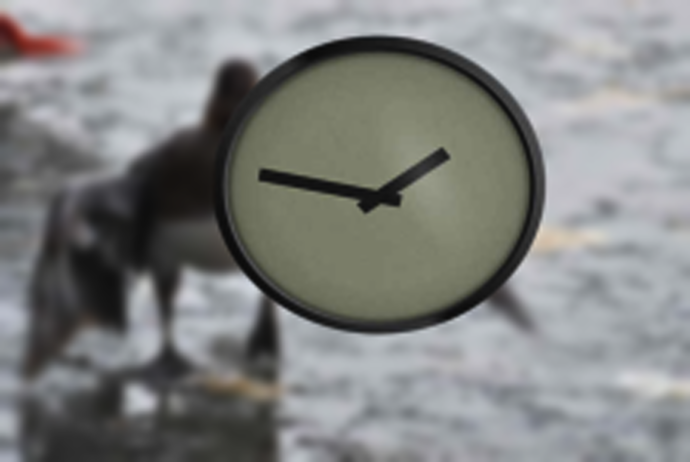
1:47
